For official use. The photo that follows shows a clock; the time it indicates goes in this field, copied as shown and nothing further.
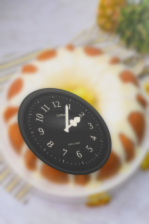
2:04
